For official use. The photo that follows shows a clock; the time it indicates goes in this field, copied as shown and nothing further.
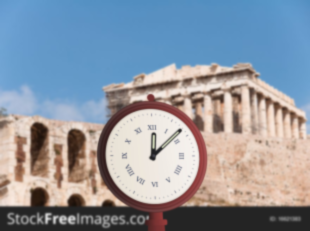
12:08
